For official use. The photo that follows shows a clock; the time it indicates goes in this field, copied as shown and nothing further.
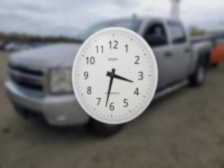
3:32
